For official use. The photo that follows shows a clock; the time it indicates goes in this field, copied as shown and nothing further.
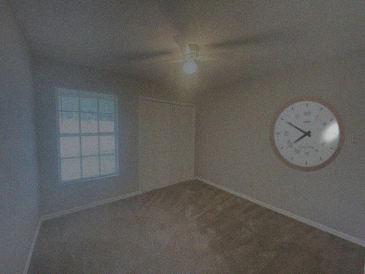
7:50
